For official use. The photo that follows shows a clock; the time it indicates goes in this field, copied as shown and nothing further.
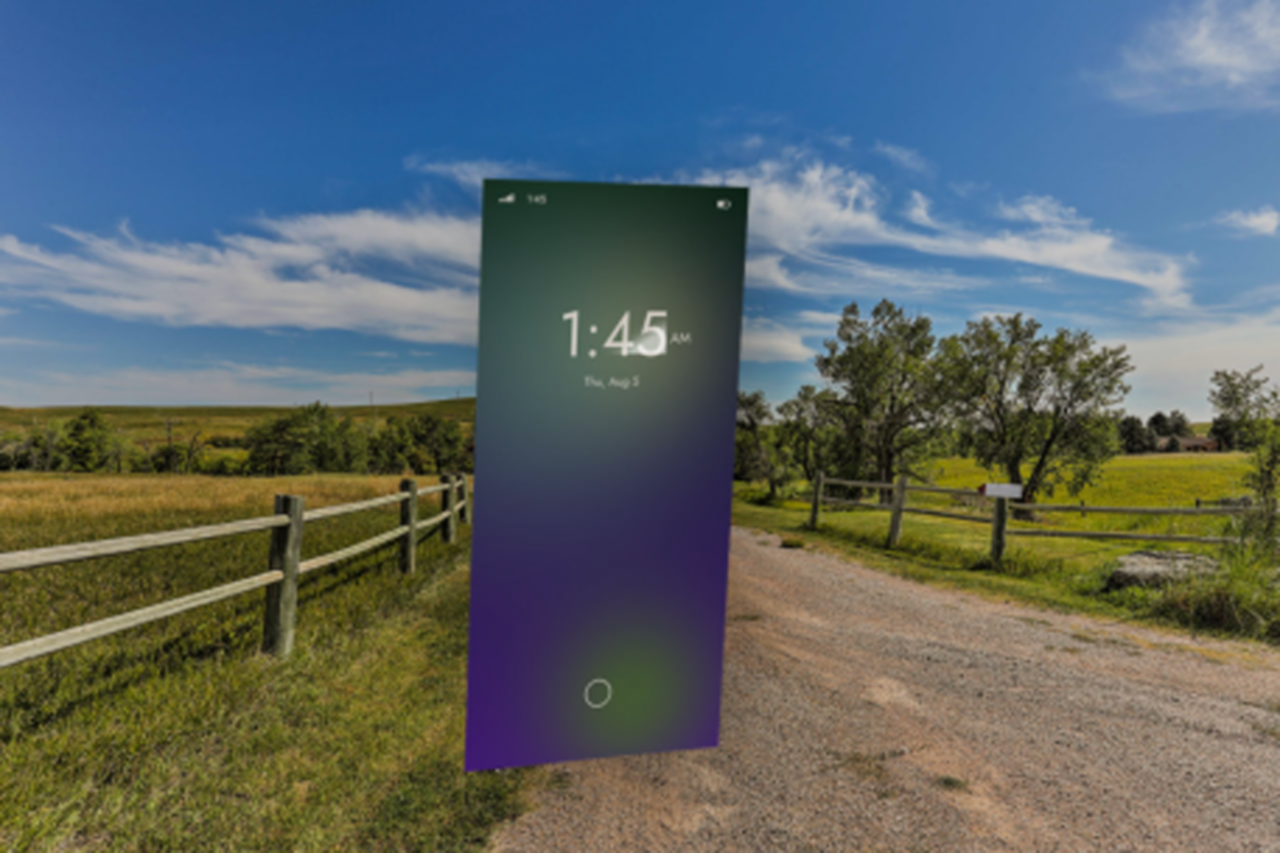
1:45
